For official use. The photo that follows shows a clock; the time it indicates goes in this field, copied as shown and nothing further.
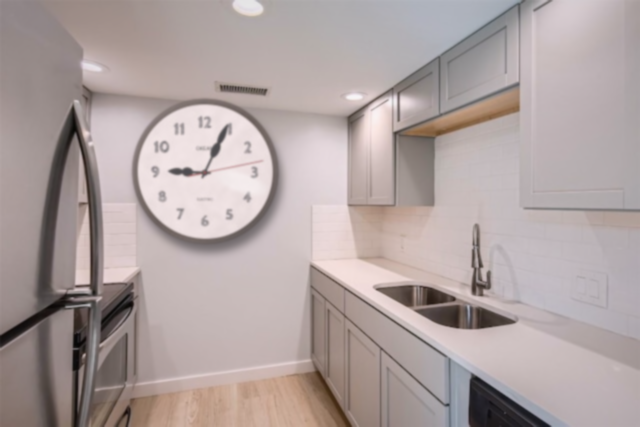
9:04:13
